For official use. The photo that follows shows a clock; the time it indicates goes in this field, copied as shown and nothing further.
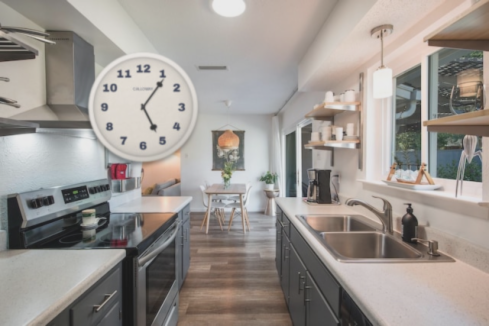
5:06
